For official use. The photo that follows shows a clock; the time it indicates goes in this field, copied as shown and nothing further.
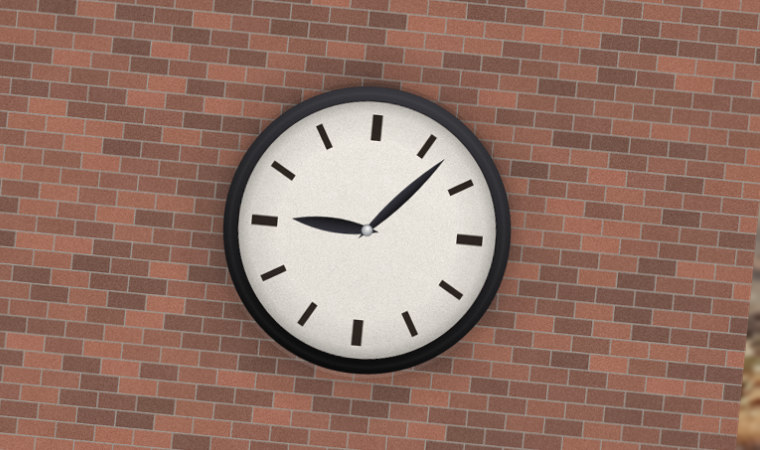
9:07
